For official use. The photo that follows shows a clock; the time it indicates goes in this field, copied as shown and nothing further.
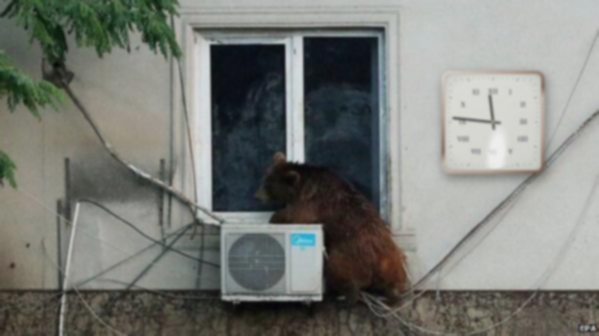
11:46
